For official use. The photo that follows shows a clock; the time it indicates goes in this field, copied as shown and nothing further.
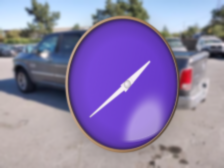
1:39
